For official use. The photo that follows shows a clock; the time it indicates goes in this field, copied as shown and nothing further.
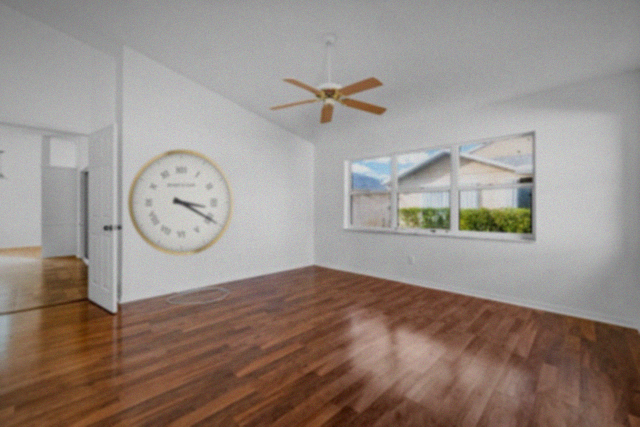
3:20
